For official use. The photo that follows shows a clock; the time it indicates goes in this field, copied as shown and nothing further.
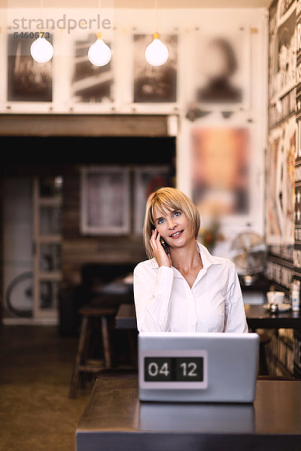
4:12
